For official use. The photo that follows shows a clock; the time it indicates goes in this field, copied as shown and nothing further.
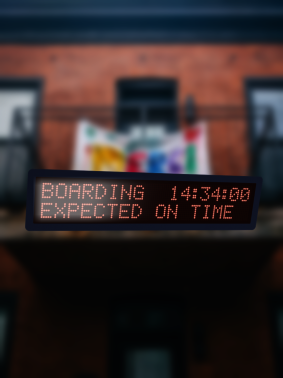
14:34:00
